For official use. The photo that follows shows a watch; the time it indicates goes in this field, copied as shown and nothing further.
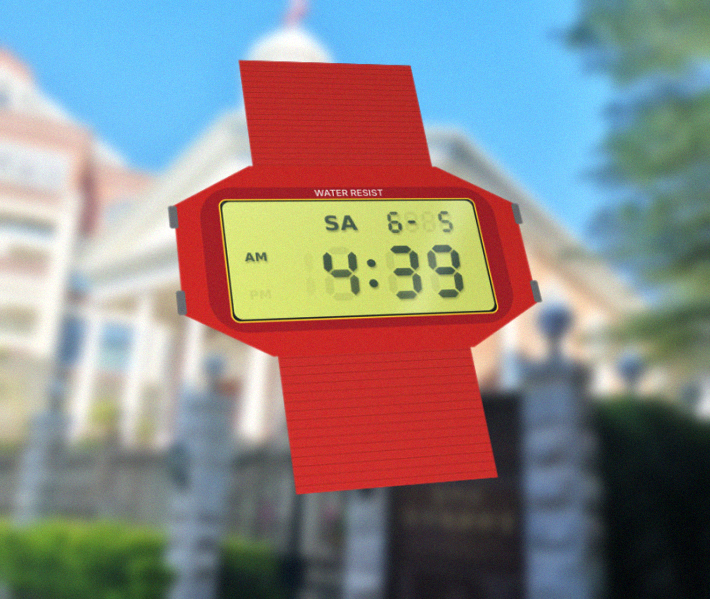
4:39
